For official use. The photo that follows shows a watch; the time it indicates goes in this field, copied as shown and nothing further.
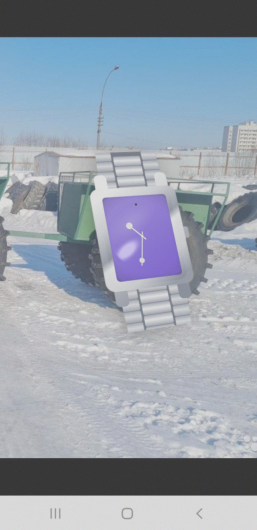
10:32
